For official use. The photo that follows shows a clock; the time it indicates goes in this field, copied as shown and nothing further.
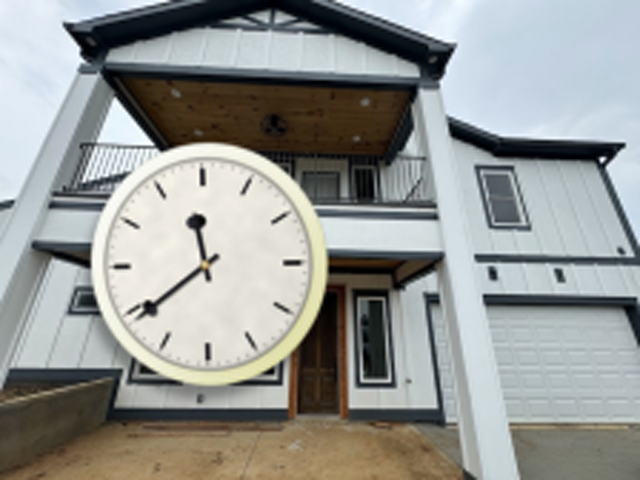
11:39
